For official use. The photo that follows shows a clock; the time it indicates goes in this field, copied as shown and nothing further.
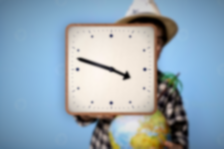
3:48
